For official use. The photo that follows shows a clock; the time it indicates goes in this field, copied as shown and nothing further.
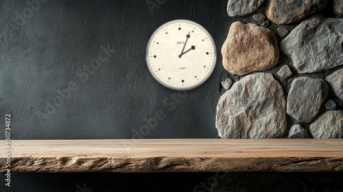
2:04
